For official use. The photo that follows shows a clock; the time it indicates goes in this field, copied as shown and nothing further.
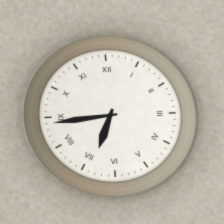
6:44
